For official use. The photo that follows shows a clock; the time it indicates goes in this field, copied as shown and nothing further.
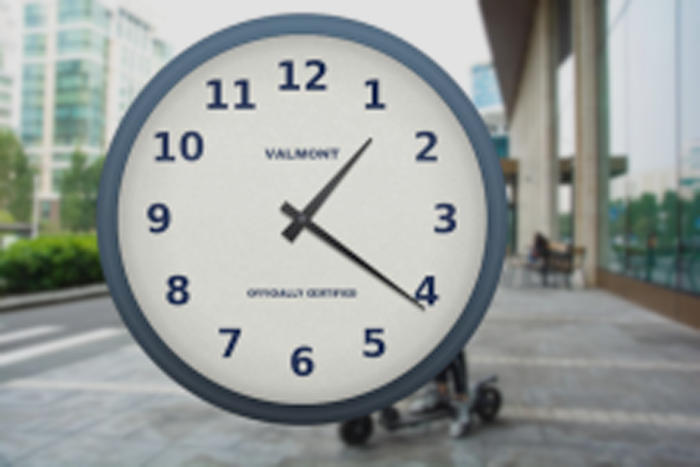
1:21
